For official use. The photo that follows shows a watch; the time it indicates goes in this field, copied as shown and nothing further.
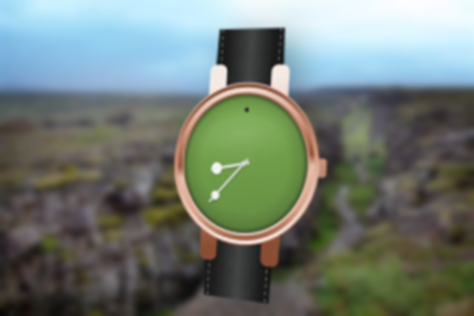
8:37
